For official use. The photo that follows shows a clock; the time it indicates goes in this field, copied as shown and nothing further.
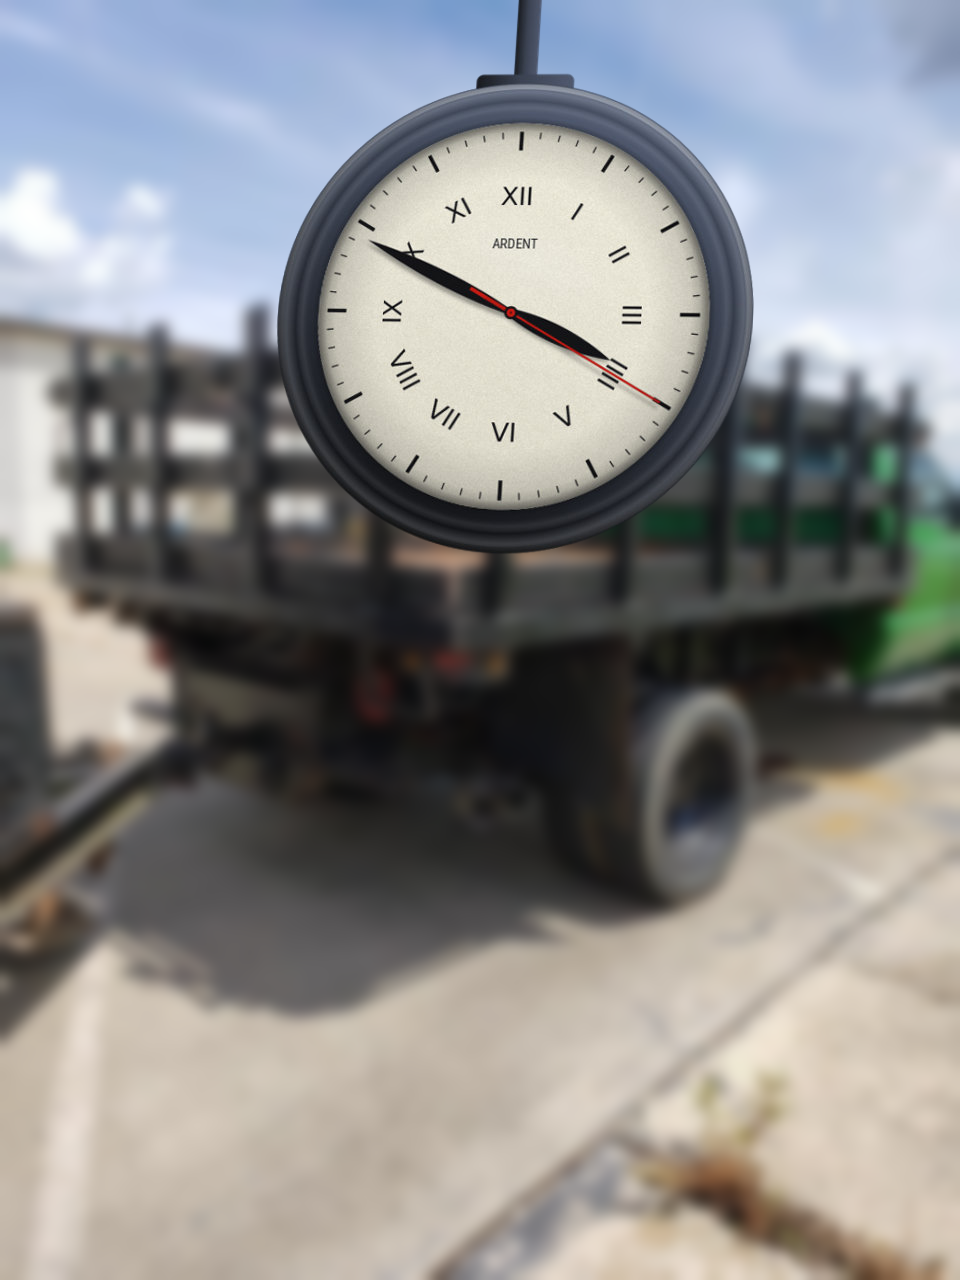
3:49:20
